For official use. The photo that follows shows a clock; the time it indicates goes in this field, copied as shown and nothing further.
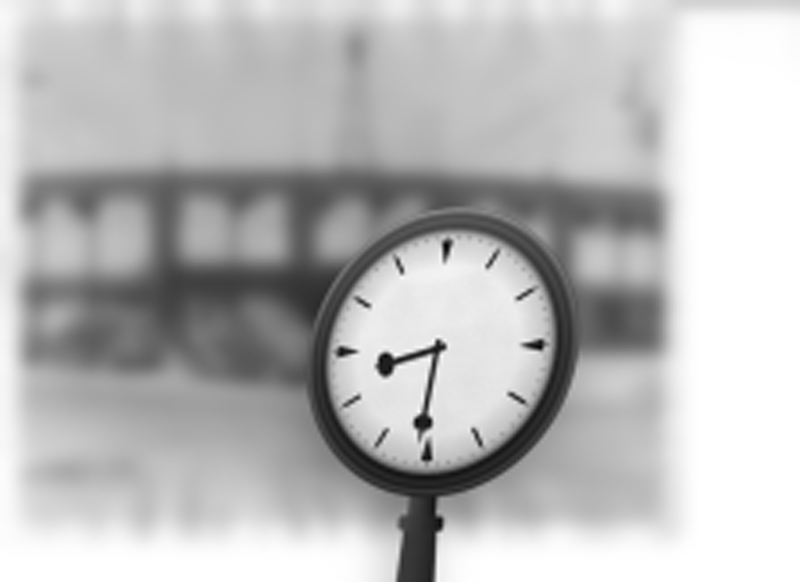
8:31
